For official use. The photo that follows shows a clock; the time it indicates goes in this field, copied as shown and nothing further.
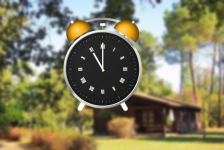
11:00
